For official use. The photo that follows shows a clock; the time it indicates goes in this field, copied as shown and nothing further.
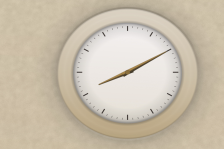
8:10
